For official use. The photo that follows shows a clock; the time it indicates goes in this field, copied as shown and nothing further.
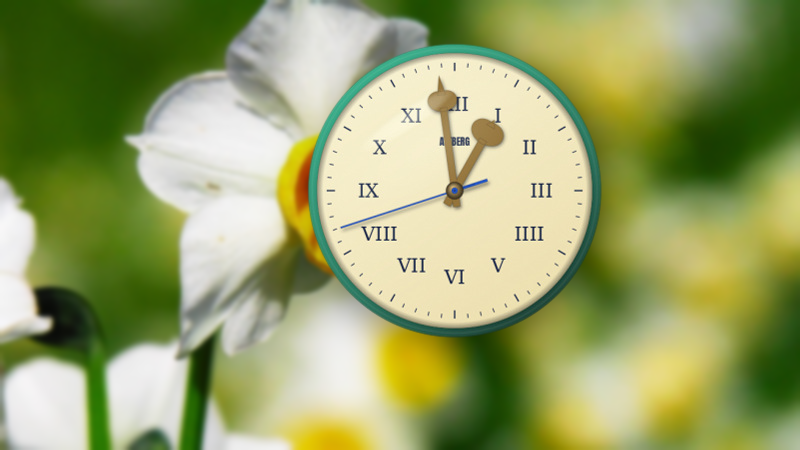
12:58:42
